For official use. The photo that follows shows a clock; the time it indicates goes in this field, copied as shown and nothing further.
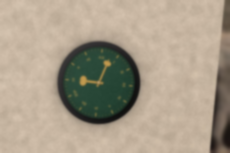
9:03
